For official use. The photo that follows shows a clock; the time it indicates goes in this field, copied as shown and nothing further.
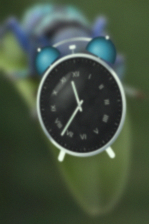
11:37
